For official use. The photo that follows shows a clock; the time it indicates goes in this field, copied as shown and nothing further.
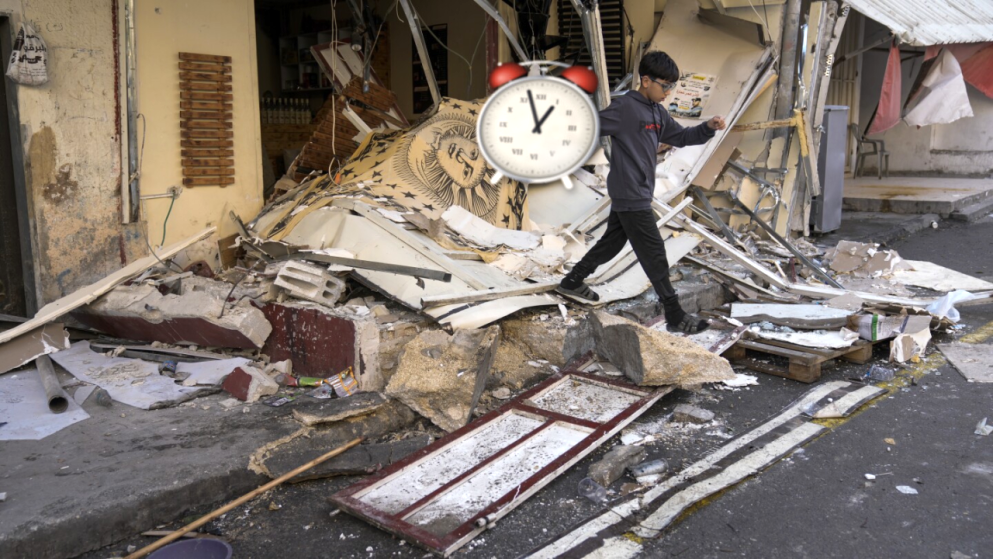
12:57
